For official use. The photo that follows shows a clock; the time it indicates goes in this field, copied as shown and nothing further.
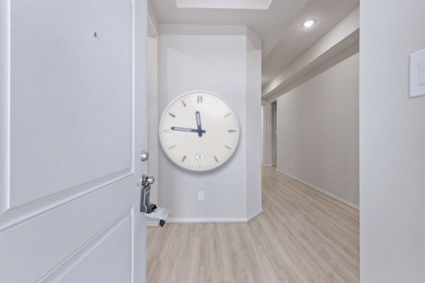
11:46
